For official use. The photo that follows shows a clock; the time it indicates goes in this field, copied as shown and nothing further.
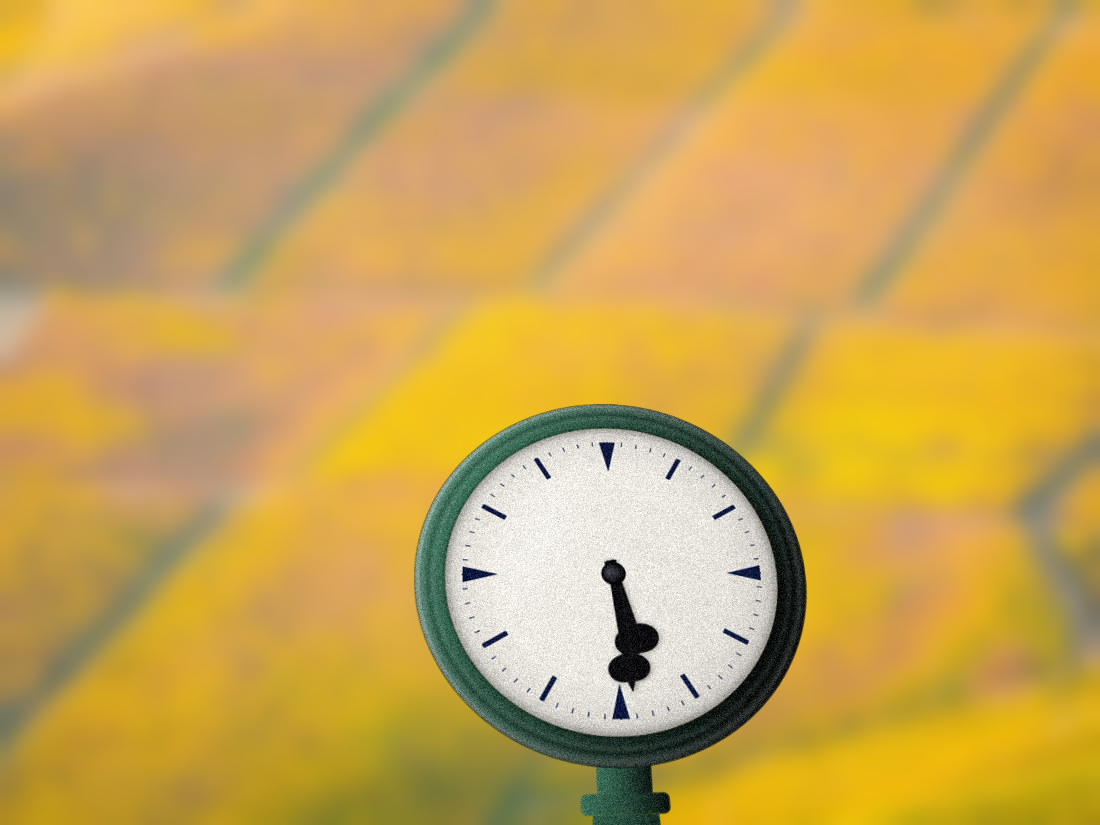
5:29
